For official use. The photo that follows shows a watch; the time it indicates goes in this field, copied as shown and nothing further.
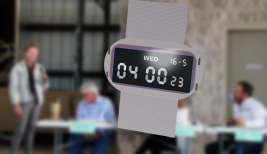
4:00:23
